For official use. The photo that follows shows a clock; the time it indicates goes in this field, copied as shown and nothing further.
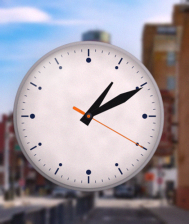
1:10:20
